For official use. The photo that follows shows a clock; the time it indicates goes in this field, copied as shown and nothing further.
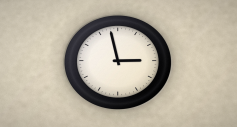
2:58
